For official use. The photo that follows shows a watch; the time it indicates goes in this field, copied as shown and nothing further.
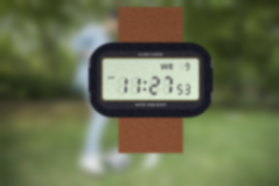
11:27
